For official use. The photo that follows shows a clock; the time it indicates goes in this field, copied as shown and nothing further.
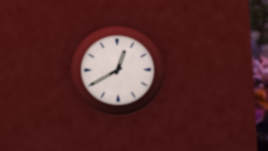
12:40
